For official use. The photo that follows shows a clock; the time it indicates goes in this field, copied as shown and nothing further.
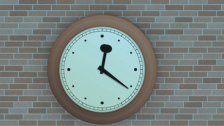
12:21
